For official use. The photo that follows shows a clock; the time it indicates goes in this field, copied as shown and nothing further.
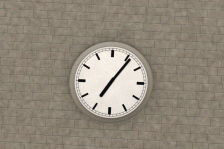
7:06
